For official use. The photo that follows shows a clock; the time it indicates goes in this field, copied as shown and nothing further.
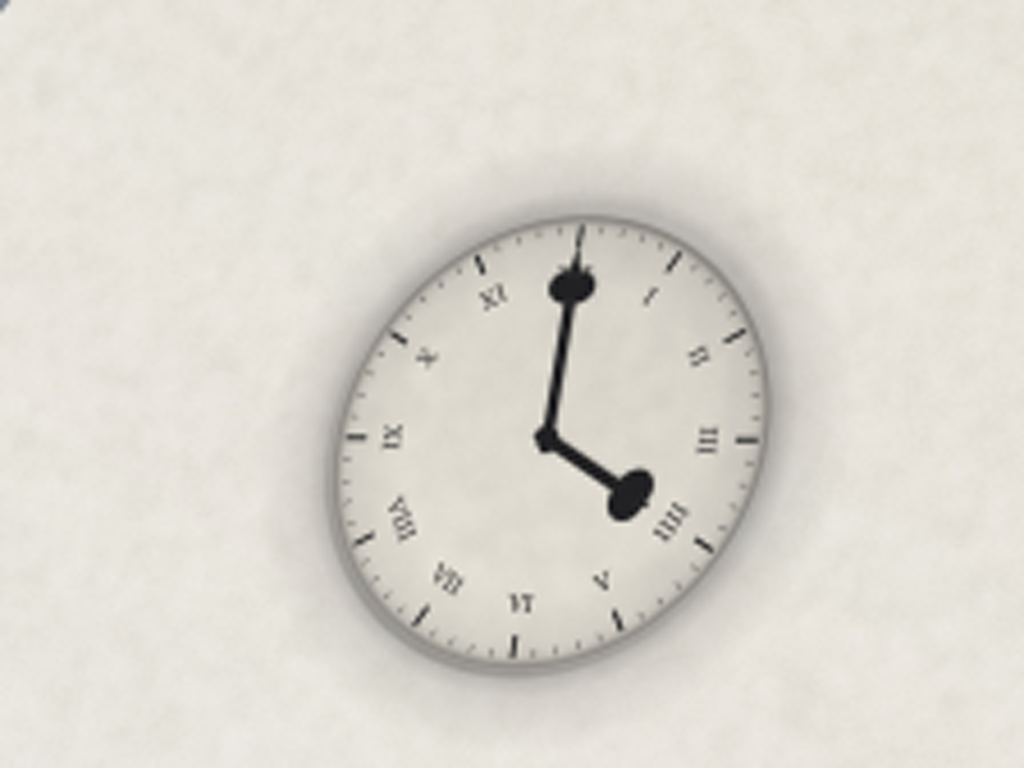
4:00
